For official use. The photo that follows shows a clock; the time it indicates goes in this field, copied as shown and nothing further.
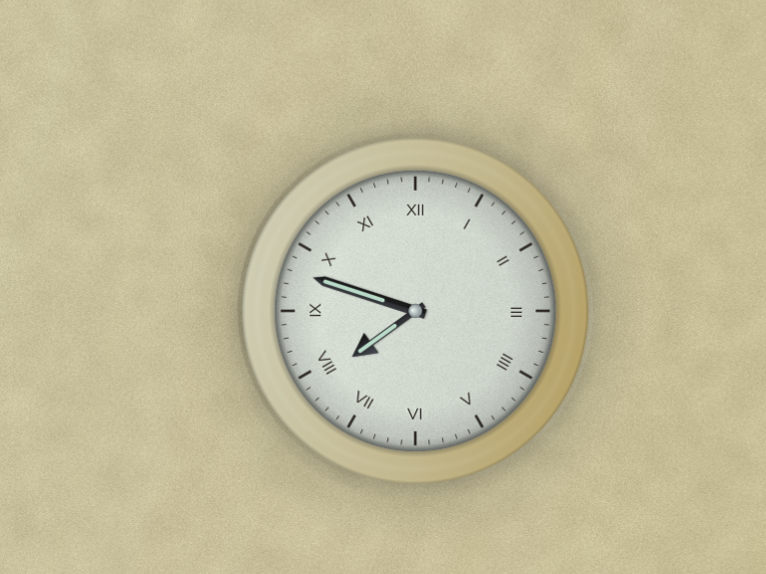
7:48
